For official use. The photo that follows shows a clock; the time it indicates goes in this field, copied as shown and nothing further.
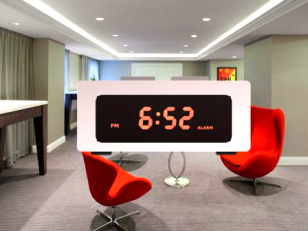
6:52
